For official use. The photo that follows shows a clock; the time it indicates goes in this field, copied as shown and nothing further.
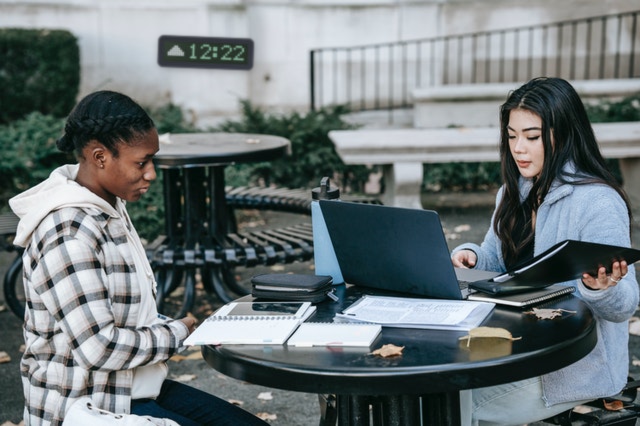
12:22
